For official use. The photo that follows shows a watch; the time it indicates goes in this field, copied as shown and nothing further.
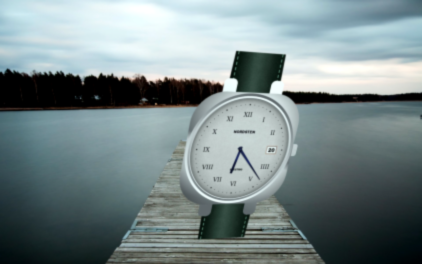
6:23
